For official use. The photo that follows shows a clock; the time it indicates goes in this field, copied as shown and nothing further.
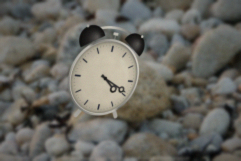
4:19
